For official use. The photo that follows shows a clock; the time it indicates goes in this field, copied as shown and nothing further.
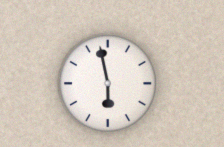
5:58
